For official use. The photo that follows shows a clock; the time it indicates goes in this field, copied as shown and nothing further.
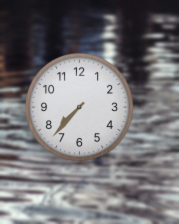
7:37
